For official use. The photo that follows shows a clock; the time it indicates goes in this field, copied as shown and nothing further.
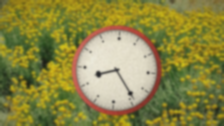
8:24
